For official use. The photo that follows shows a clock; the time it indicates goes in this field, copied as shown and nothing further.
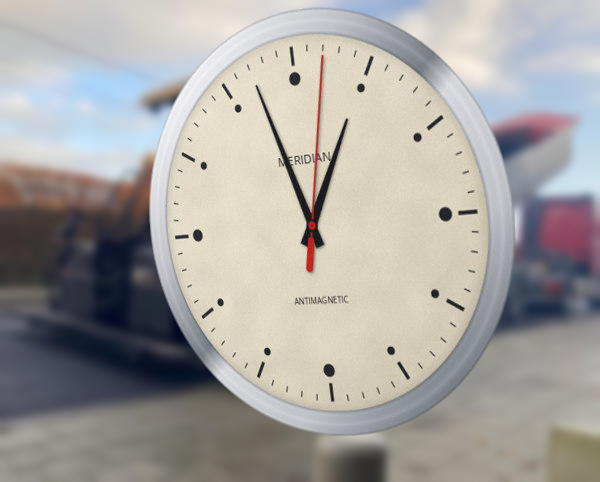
12:57:02
